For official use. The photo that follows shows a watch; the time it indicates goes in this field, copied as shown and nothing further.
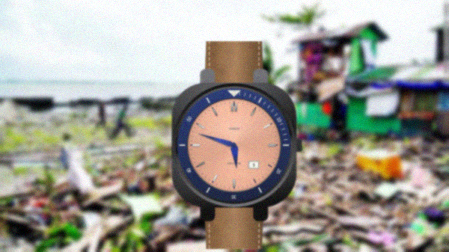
5:48
